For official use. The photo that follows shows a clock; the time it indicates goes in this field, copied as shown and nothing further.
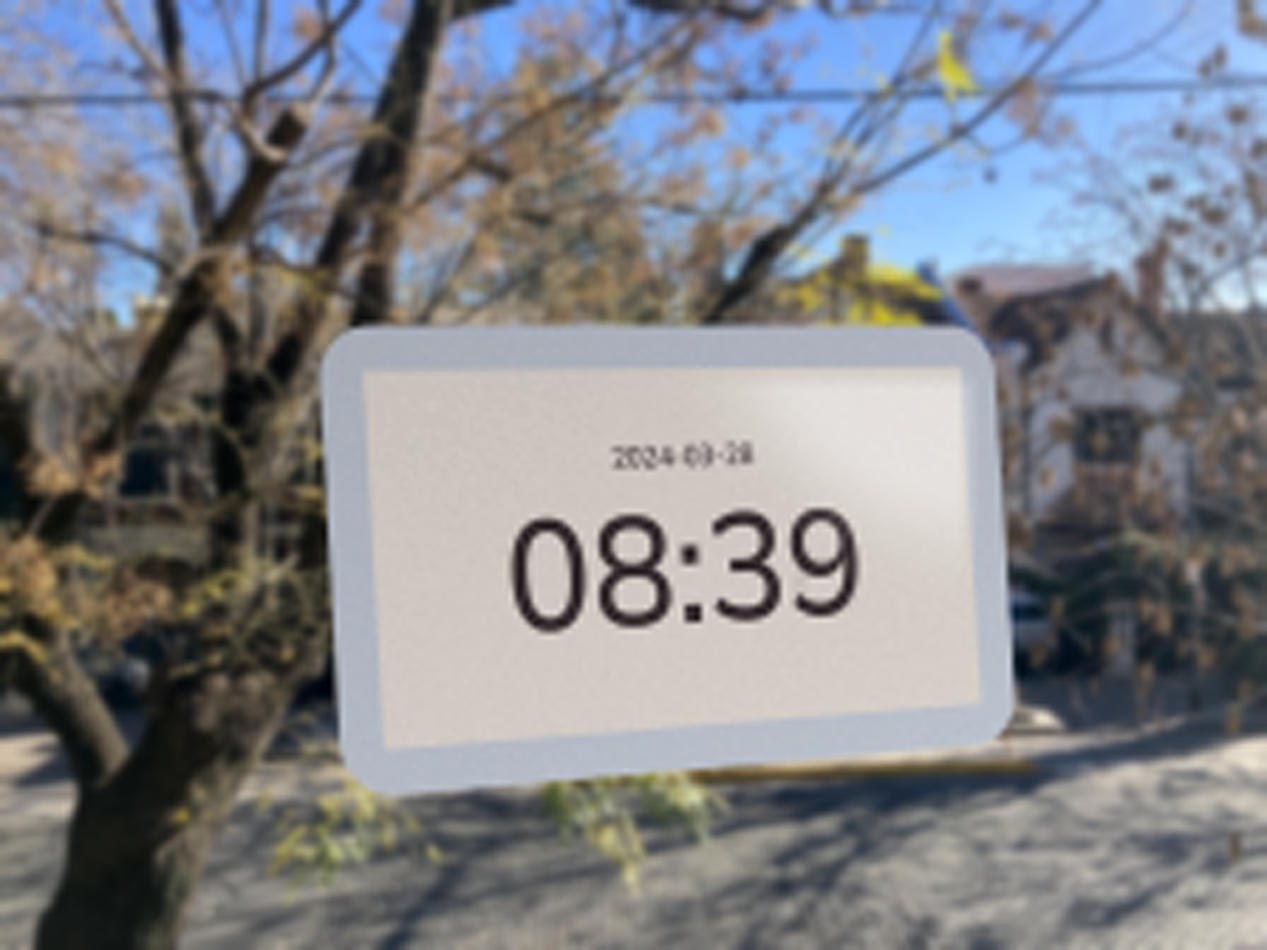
8:39
